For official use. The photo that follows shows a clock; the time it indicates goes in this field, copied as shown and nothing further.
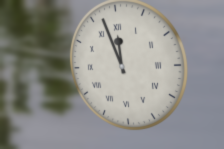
11:57
